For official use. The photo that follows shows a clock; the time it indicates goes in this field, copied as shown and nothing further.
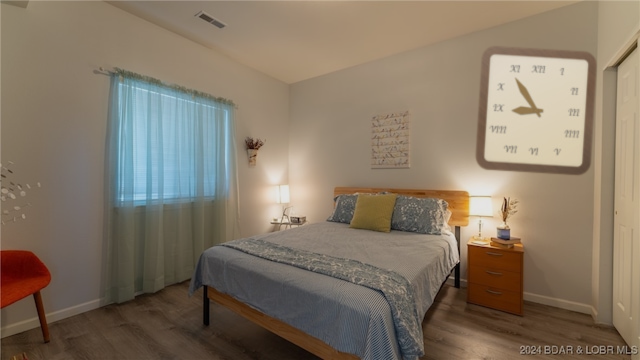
8:54
